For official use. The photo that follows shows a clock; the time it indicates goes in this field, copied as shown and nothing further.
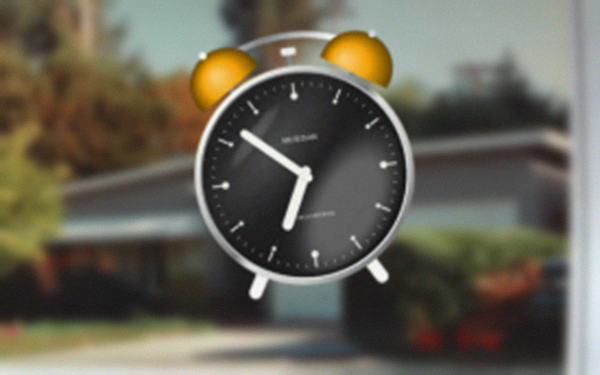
6:52
